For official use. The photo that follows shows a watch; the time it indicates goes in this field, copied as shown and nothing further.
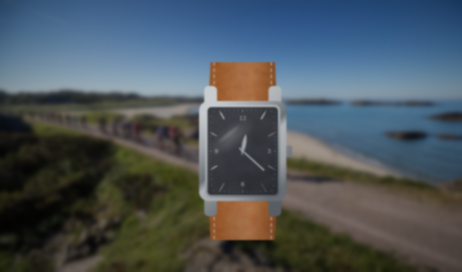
12:22
